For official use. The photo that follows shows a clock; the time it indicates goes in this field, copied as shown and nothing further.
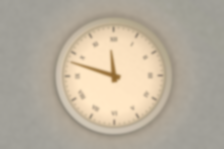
11:48
